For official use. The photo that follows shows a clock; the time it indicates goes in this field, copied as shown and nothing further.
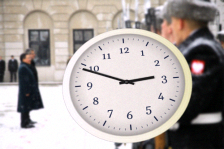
2:49
